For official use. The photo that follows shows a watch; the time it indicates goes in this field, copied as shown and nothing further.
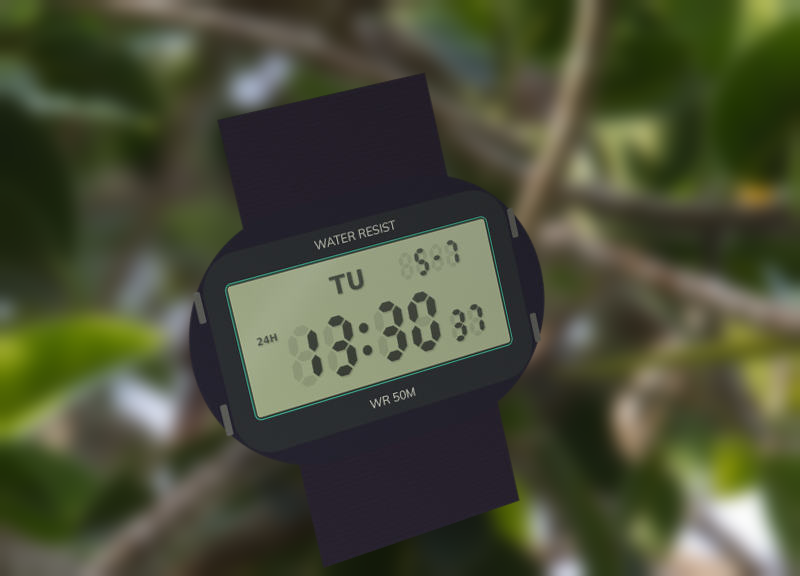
13:30:37
